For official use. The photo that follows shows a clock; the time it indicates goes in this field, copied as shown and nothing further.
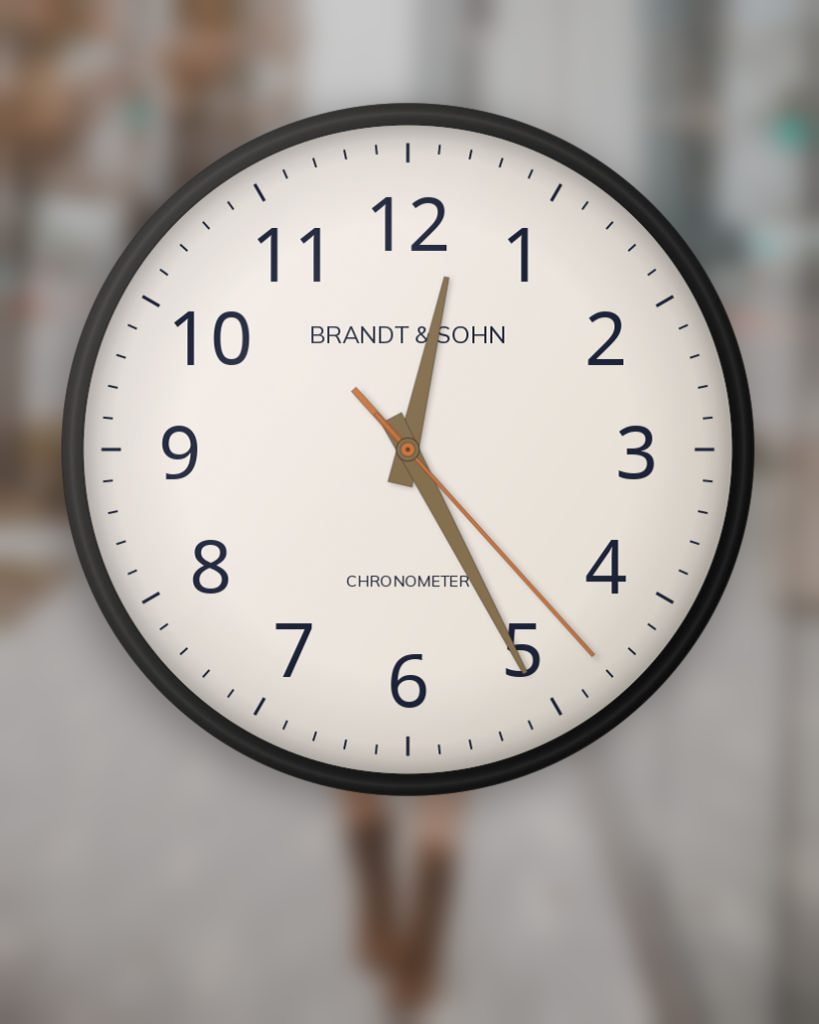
12:25:23
